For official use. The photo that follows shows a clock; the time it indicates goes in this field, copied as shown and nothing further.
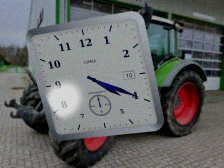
4:20
